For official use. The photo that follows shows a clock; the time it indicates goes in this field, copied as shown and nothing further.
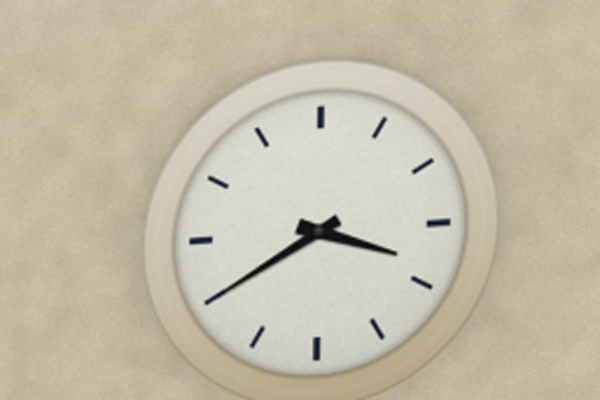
3:40
